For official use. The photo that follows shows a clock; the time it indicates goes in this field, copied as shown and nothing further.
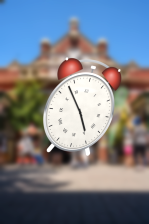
4:53
